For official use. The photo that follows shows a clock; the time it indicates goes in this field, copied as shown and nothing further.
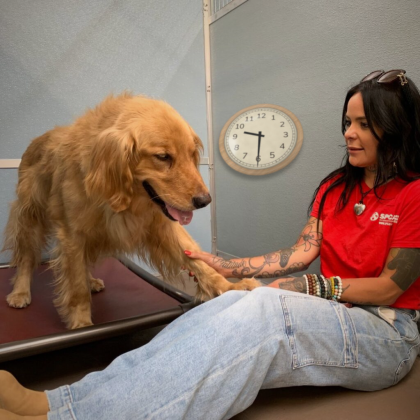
9:30
